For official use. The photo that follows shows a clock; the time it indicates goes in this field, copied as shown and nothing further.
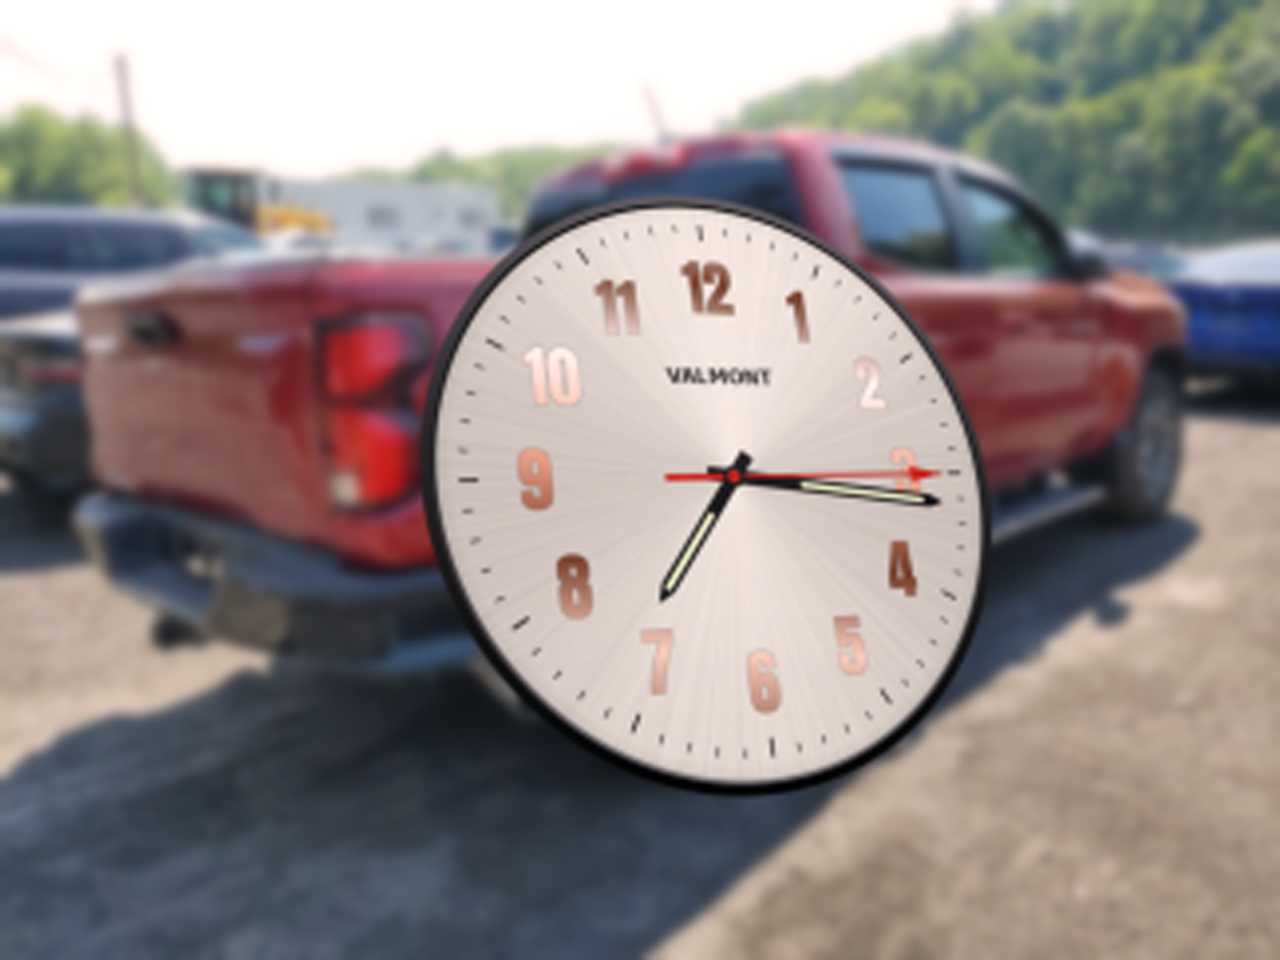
7:16:15
